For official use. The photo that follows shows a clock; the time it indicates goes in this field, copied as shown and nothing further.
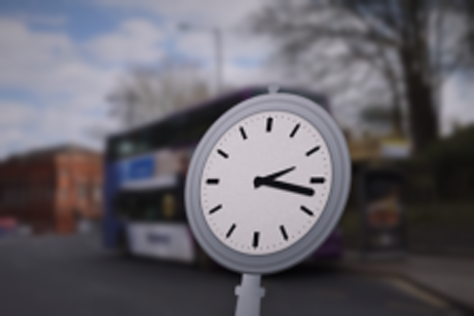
2:17
